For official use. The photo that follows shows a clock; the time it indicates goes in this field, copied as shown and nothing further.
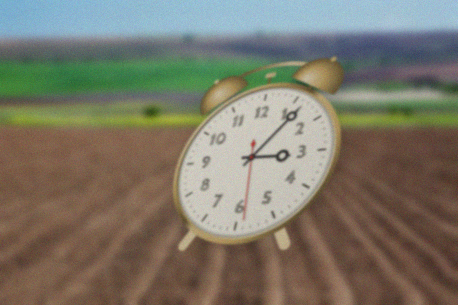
3:06:29
